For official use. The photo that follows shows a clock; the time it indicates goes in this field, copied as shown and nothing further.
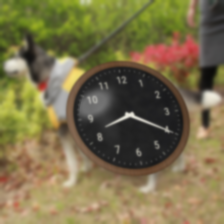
8:20
